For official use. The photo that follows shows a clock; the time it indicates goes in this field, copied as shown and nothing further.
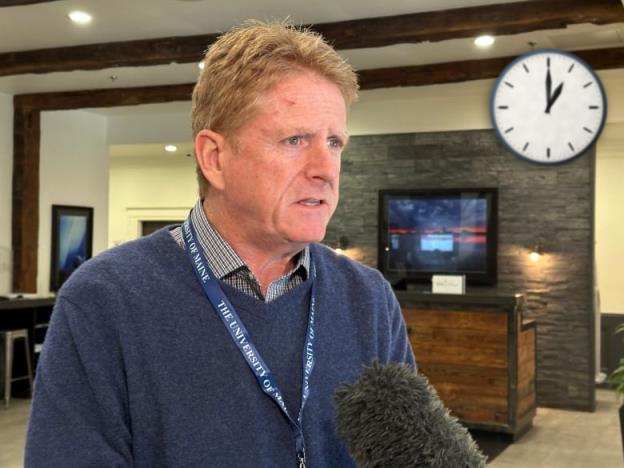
1:00
